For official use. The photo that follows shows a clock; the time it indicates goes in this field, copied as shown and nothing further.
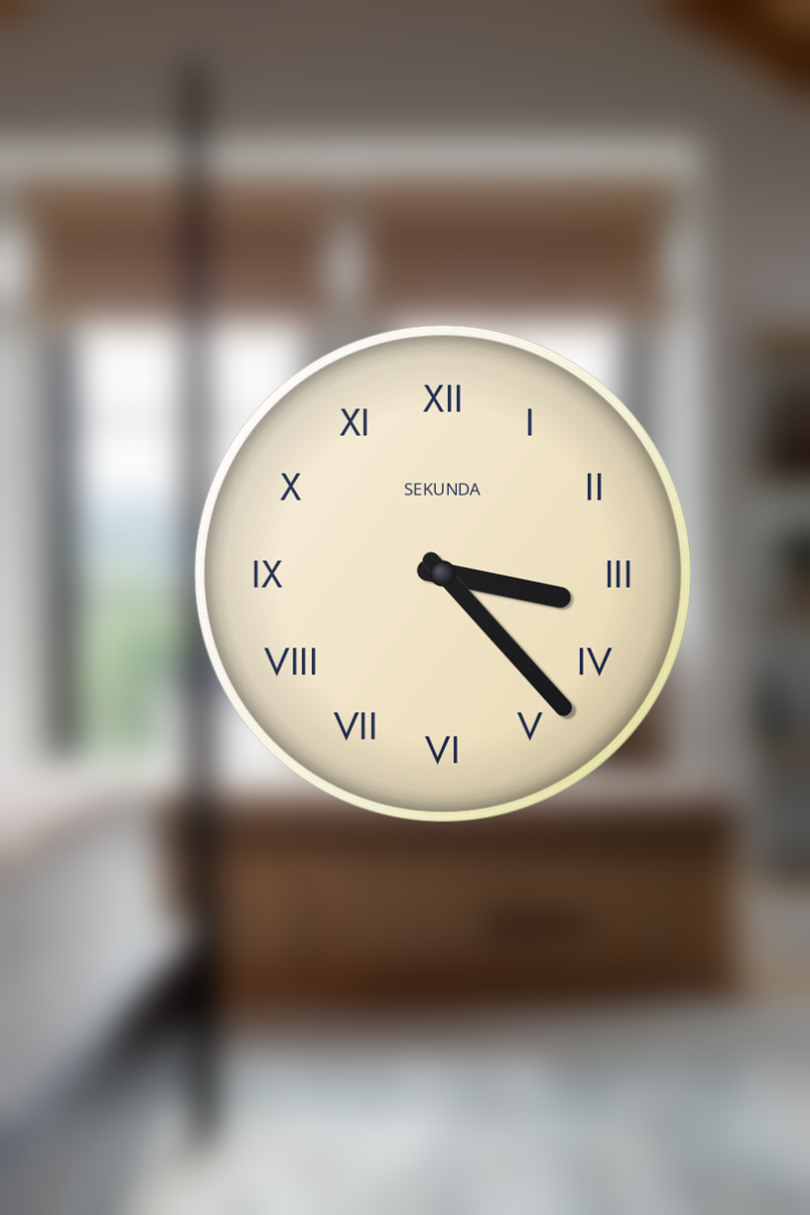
3:23
